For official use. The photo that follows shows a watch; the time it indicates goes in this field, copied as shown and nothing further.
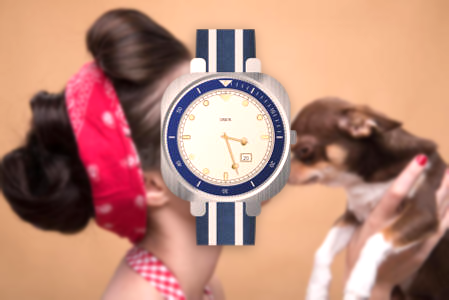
3:27
